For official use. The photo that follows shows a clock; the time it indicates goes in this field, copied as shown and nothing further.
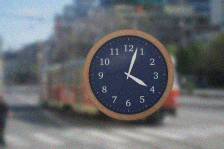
4:03
